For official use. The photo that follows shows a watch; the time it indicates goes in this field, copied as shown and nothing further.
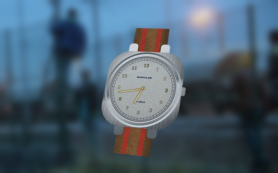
6:43
